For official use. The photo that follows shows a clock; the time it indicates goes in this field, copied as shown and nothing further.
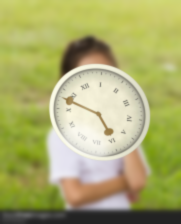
5:53
